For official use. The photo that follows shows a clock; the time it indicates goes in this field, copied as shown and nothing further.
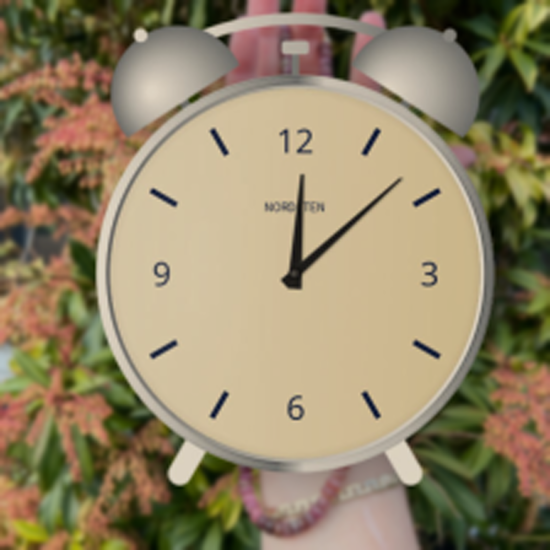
12:08
